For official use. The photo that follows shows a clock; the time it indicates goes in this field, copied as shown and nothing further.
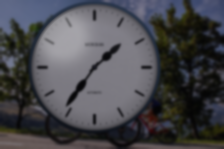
1:36
